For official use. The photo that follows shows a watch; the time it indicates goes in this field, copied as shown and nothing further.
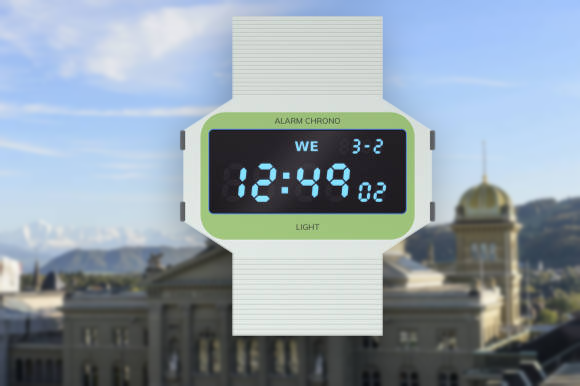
12:49:02
